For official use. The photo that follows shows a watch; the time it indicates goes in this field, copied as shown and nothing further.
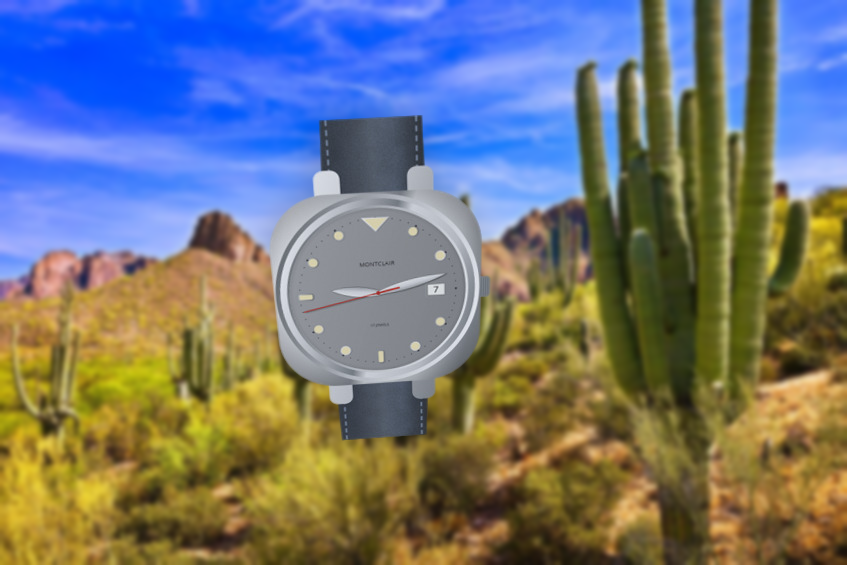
9:12:43
